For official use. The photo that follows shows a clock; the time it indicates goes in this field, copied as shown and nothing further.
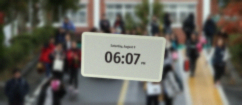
6:07
